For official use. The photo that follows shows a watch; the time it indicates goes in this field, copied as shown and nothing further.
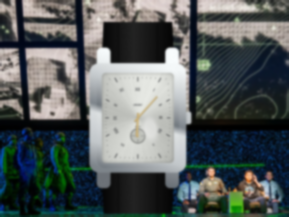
6:07
